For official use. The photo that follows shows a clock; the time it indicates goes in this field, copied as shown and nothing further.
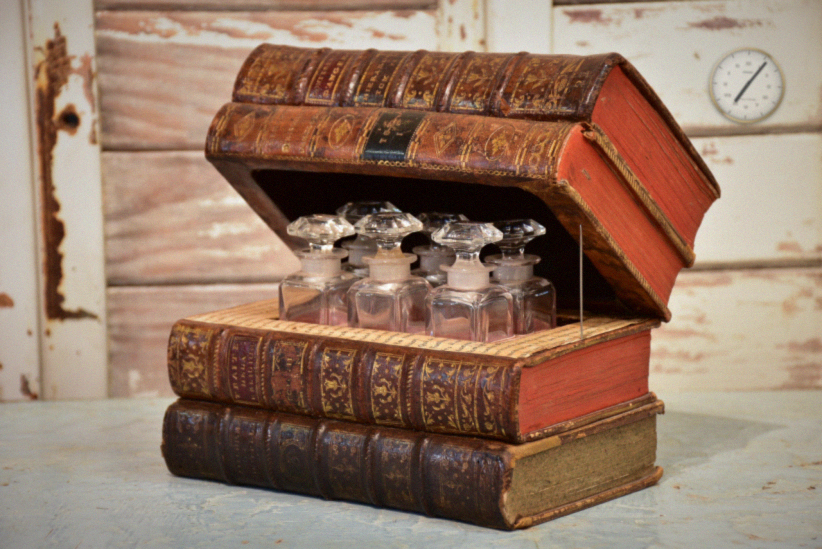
7:06
